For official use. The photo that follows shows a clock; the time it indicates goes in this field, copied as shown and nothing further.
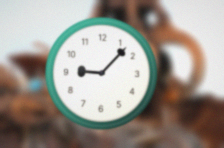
9:07
